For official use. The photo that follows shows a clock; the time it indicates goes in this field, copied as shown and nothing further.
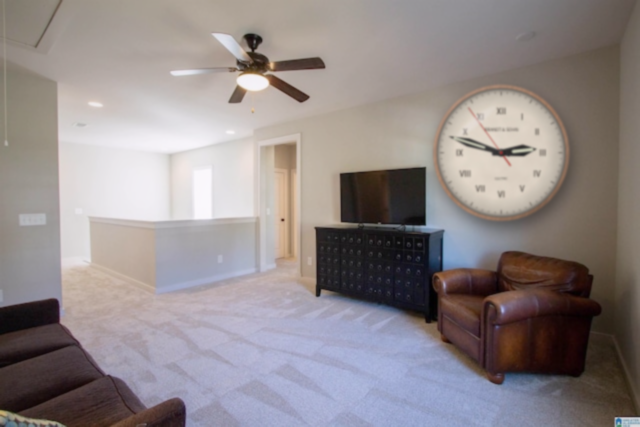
2:47:54
